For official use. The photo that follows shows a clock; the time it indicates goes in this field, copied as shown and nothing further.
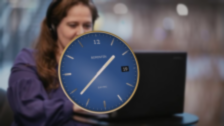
1:38
